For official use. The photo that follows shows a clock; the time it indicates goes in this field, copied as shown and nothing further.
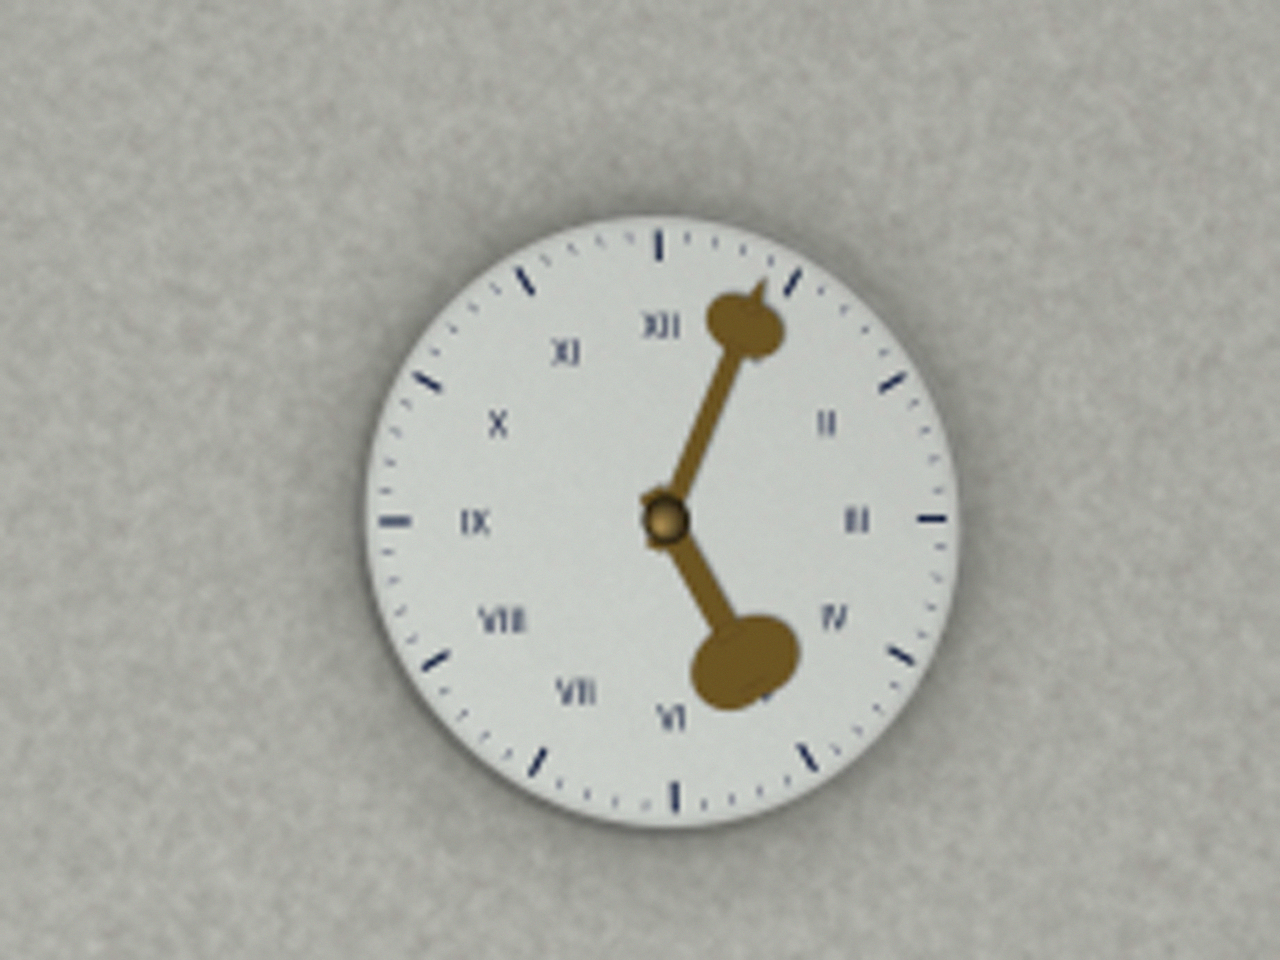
5:04
